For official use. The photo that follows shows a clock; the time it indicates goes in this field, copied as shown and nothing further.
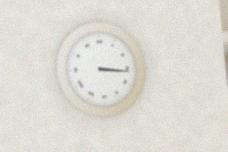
3:16
